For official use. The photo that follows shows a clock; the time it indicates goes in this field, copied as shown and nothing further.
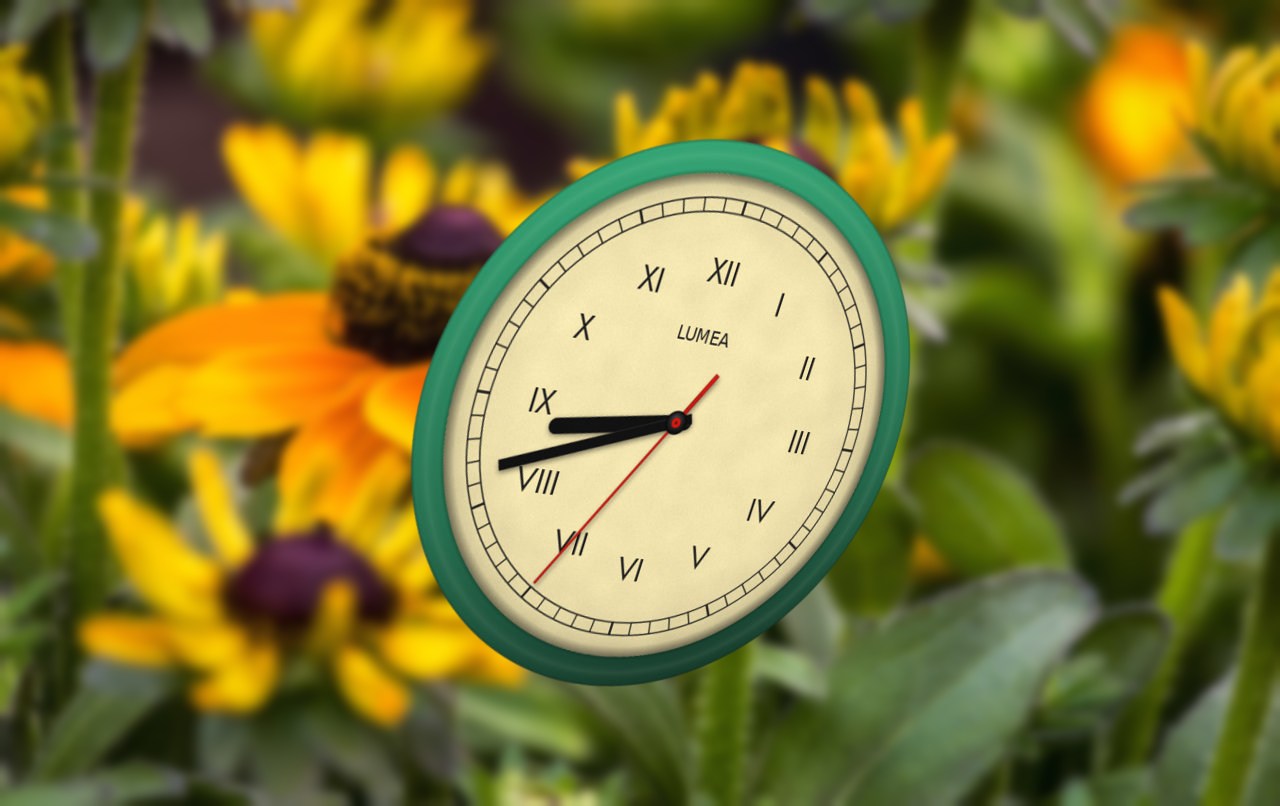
8:41:35
